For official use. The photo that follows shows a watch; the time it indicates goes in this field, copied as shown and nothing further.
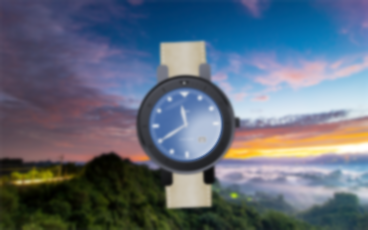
11:40
